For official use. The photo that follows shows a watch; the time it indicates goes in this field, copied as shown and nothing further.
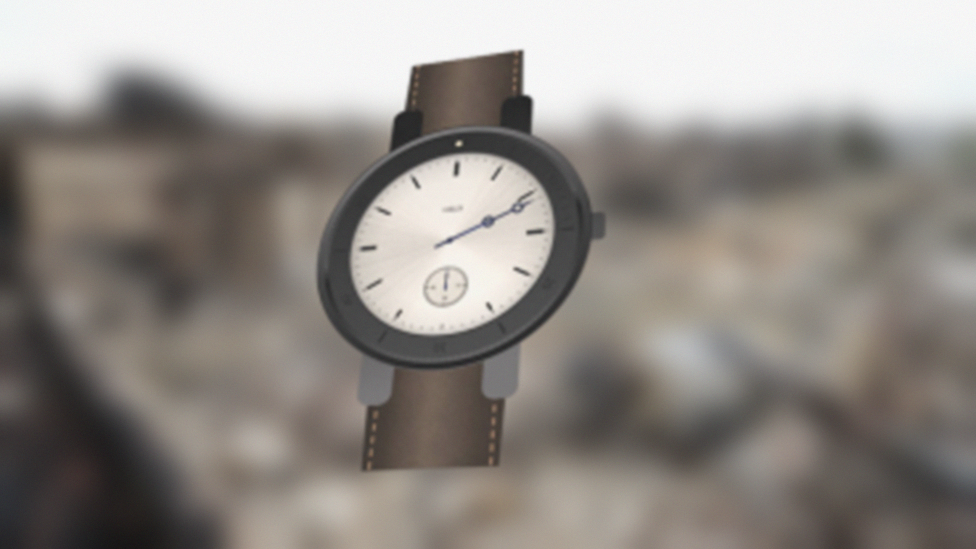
2:11
